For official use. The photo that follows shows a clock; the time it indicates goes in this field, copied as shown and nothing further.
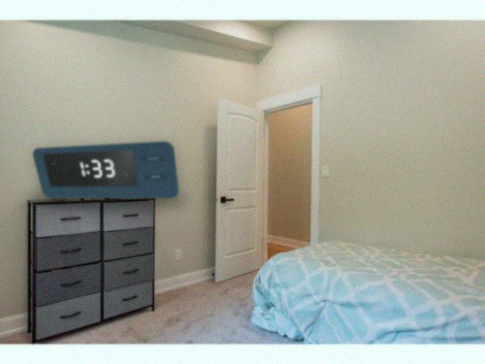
1:33
